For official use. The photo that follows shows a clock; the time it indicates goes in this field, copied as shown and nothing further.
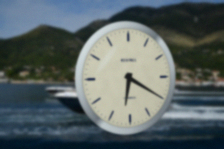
6:20
